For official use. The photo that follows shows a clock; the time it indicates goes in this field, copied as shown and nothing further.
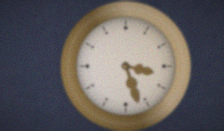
3:27
